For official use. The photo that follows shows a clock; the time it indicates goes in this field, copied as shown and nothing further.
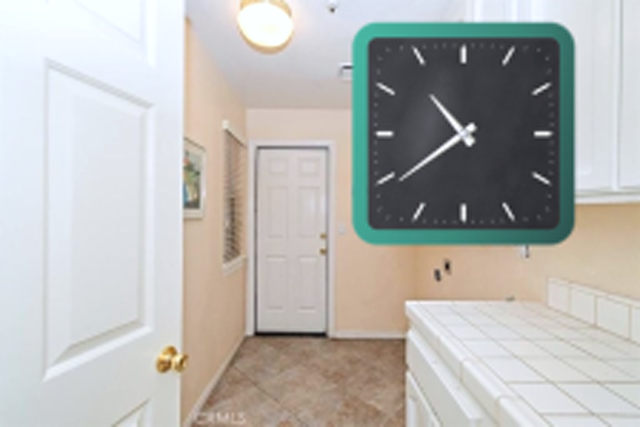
10:39
